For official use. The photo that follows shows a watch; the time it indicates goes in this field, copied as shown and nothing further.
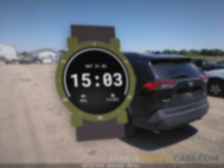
15:03
